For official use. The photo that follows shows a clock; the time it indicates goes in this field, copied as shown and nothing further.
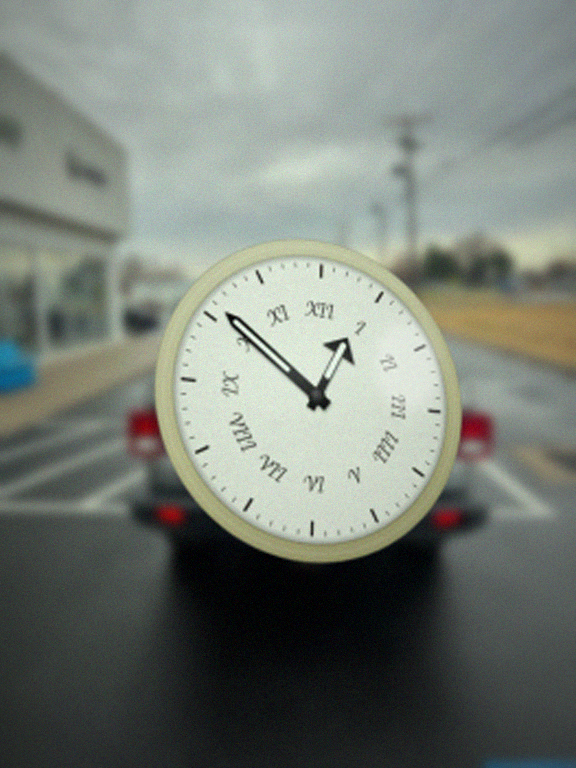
12:51
